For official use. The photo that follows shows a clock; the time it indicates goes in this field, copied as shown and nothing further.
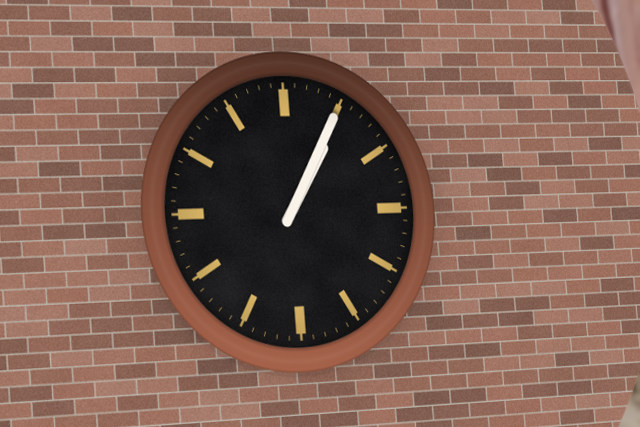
1:05
